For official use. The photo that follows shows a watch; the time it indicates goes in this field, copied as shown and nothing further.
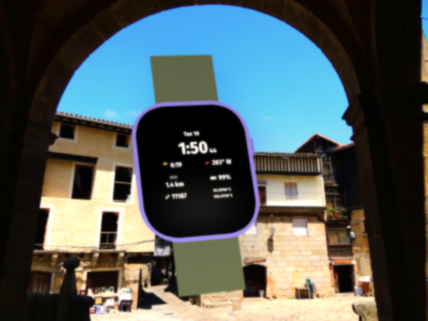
1:50
